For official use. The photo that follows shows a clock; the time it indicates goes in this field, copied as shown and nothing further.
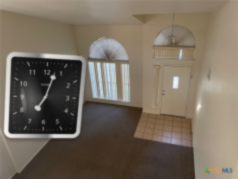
7:03
